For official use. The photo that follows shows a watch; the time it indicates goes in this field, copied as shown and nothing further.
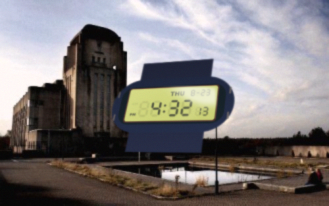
4:32
